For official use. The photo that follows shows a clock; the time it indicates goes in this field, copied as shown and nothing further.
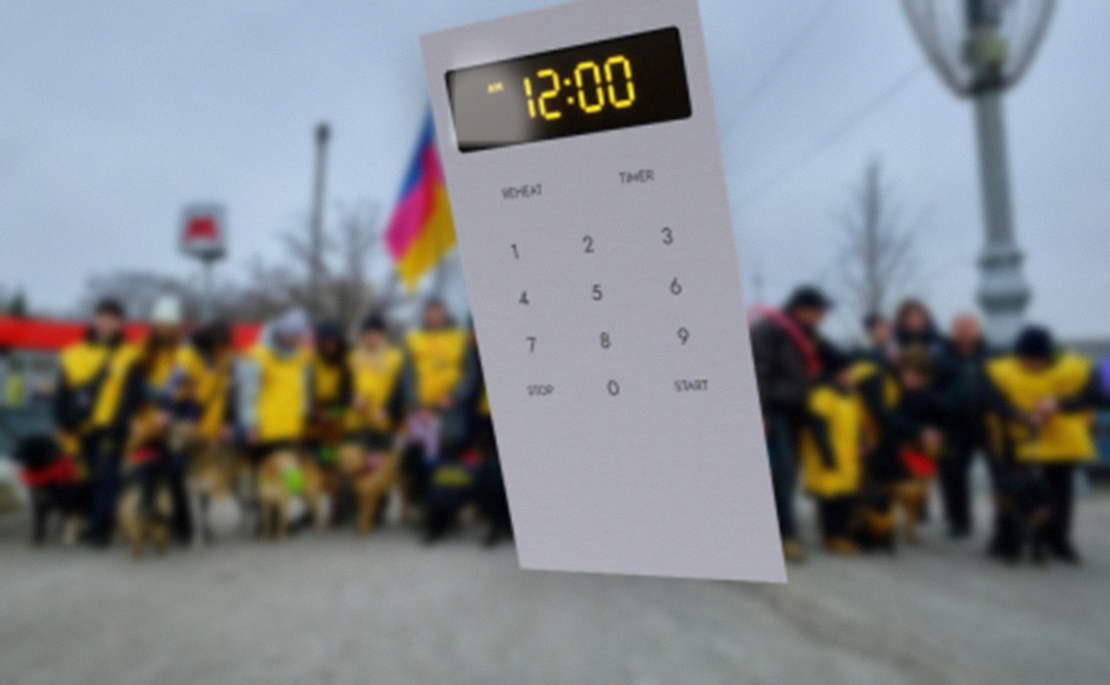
12:00
